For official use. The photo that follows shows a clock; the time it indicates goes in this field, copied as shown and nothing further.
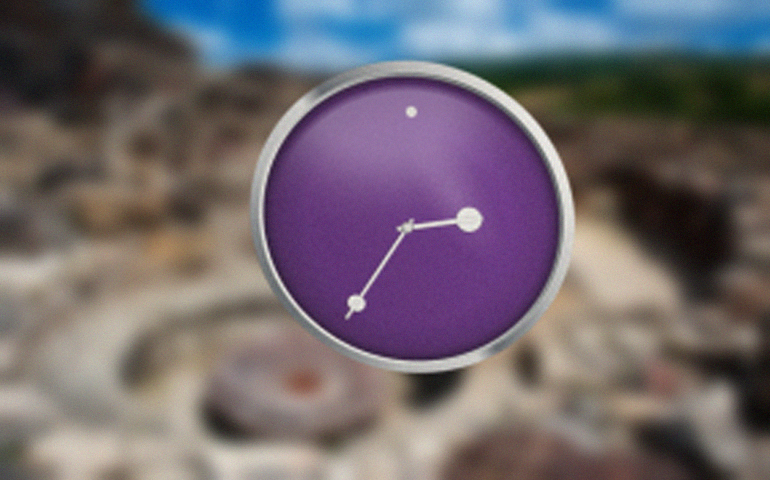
2:35
